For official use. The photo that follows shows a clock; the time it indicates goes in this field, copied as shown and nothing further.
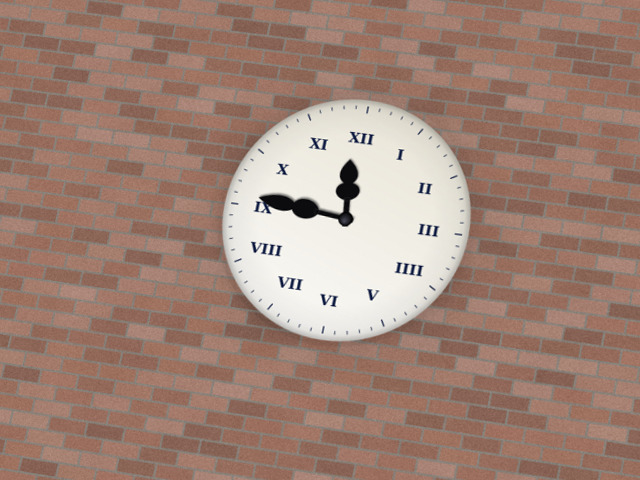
11:46
